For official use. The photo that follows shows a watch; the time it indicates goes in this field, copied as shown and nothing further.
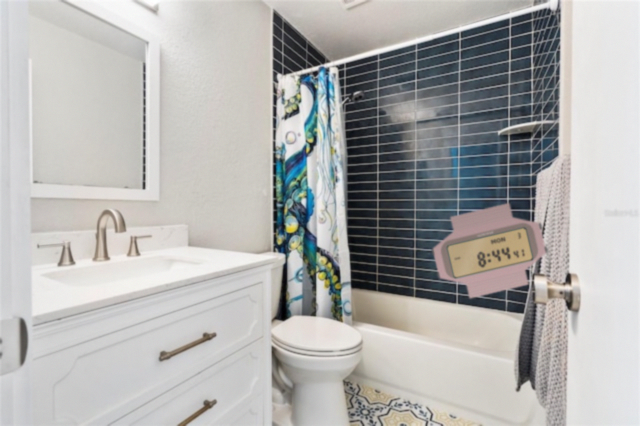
8:44
